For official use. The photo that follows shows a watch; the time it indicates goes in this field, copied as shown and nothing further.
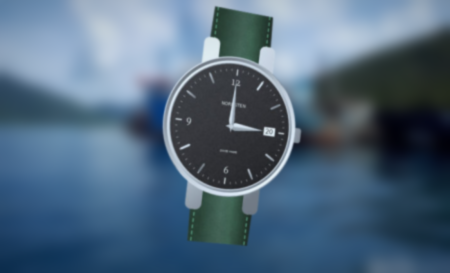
3:00
